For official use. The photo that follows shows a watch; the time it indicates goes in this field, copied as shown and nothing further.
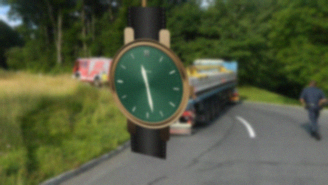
11:28
